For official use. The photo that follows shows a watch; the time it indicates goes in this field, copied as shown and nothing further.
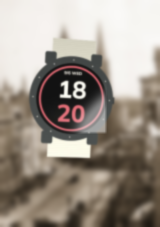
18:20
